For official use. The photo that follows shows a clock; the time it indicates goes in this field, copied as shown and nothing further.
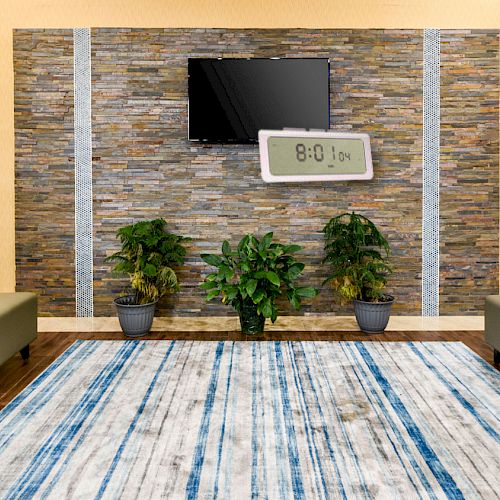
8:01:04
